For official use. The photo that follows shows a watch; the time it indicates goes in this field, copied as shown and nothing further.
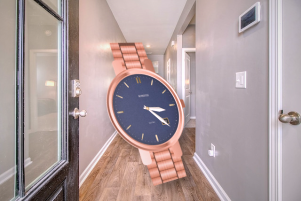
3:23
